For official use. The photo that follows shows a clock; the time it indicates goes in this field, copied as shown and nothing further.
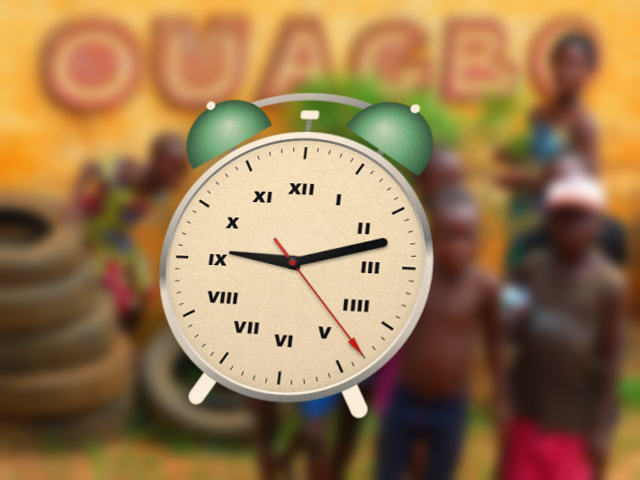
9:12:23
